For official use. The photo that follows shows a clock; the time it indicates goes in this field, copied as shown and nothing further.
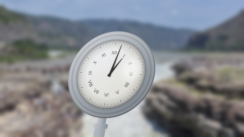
1:02
